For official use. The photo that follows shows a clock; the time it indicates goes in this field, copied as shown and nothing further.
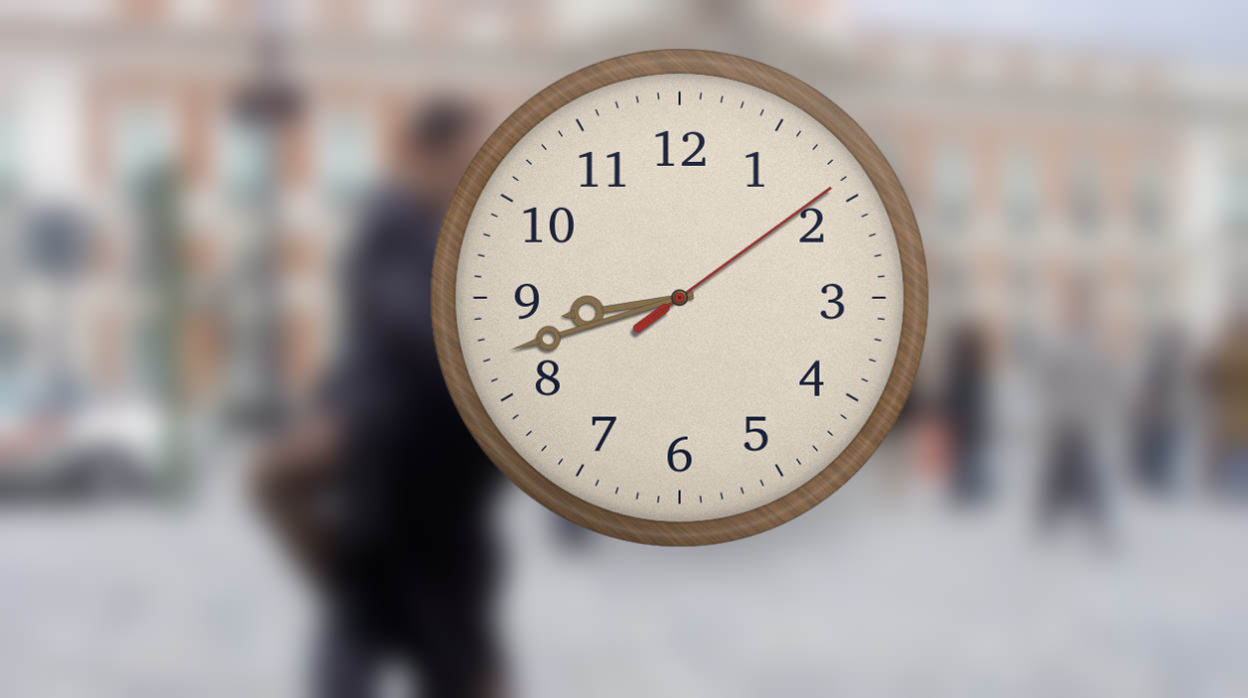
8:42:09
